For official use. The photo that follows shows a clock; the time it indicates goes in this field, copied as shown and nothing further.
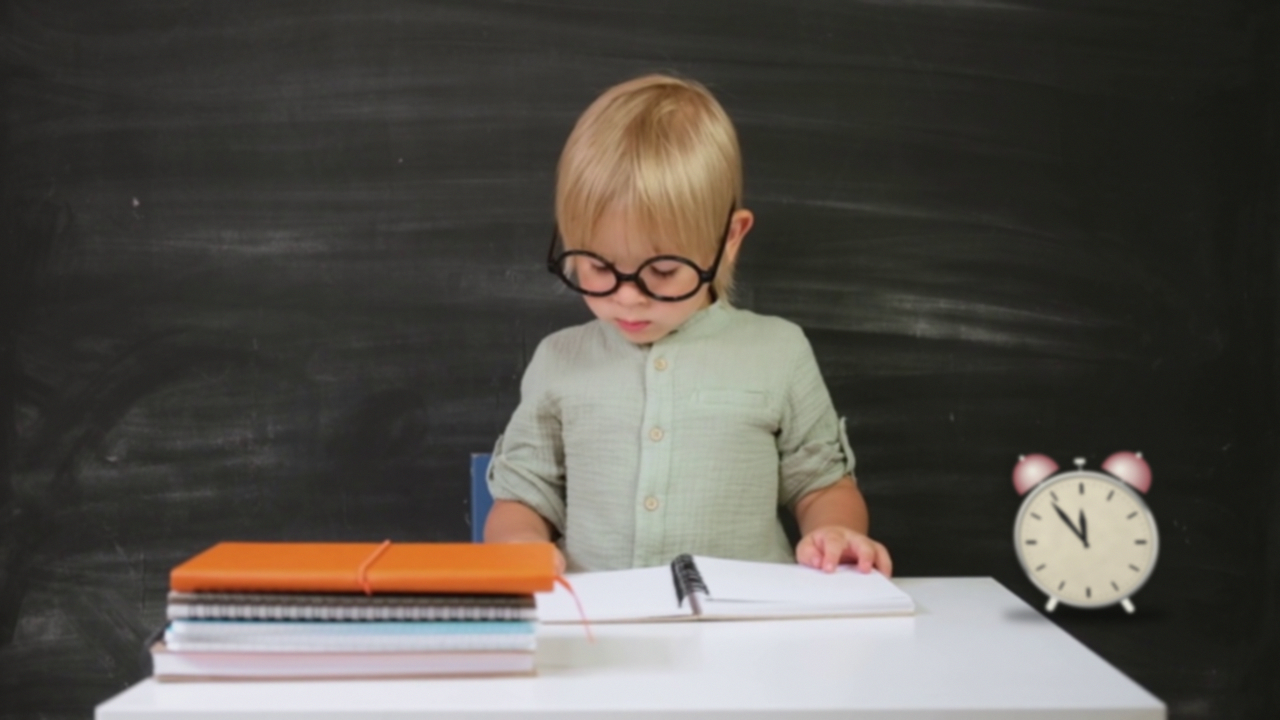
11:54
